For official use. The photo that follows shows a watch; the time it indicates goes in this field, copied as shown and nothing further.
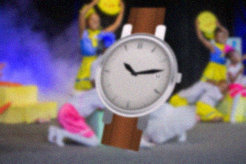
10:13
